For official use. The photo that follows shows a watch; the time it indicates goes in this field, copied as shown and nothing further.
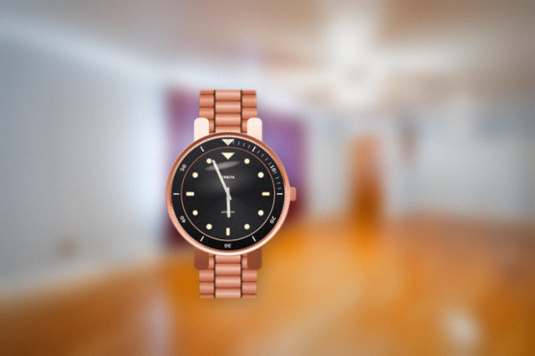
5:56
